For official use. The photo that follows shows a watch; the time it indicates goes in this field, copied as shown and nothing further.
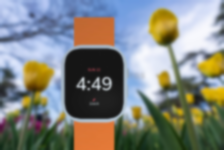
4:49
